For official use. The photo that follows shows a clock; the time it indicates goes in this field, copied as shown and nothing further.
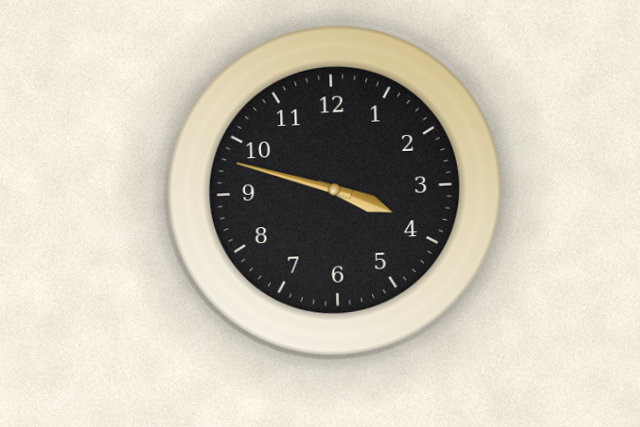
3:48
